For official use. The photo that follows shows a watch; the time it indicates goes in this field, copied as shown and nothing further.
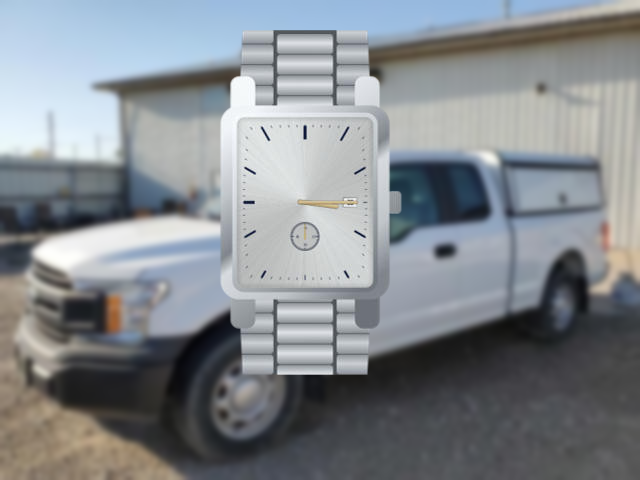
3:15
